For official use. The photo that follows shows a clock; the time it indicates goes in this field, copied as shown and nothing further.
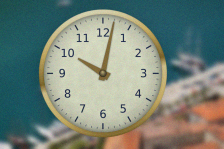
10:02
